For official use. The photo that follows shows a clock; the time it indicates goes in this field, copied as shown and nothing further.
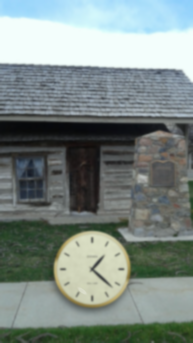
1:22
